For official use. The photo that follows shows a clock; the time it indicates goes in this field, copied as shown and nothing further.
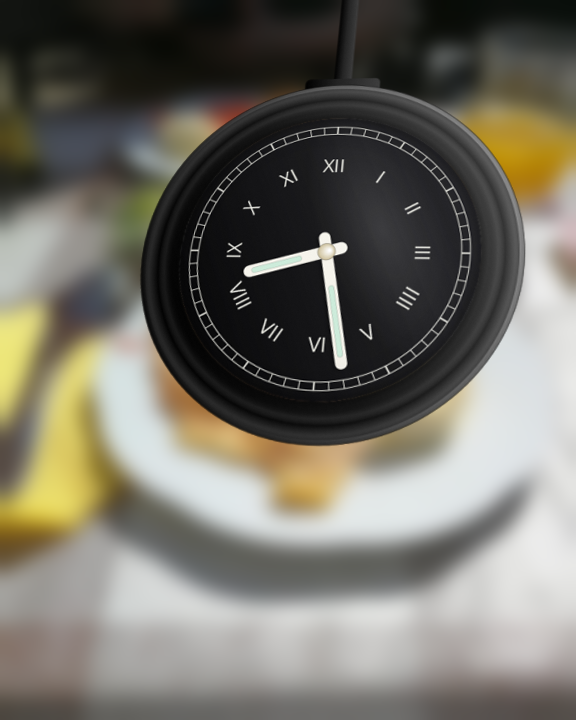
8:28
